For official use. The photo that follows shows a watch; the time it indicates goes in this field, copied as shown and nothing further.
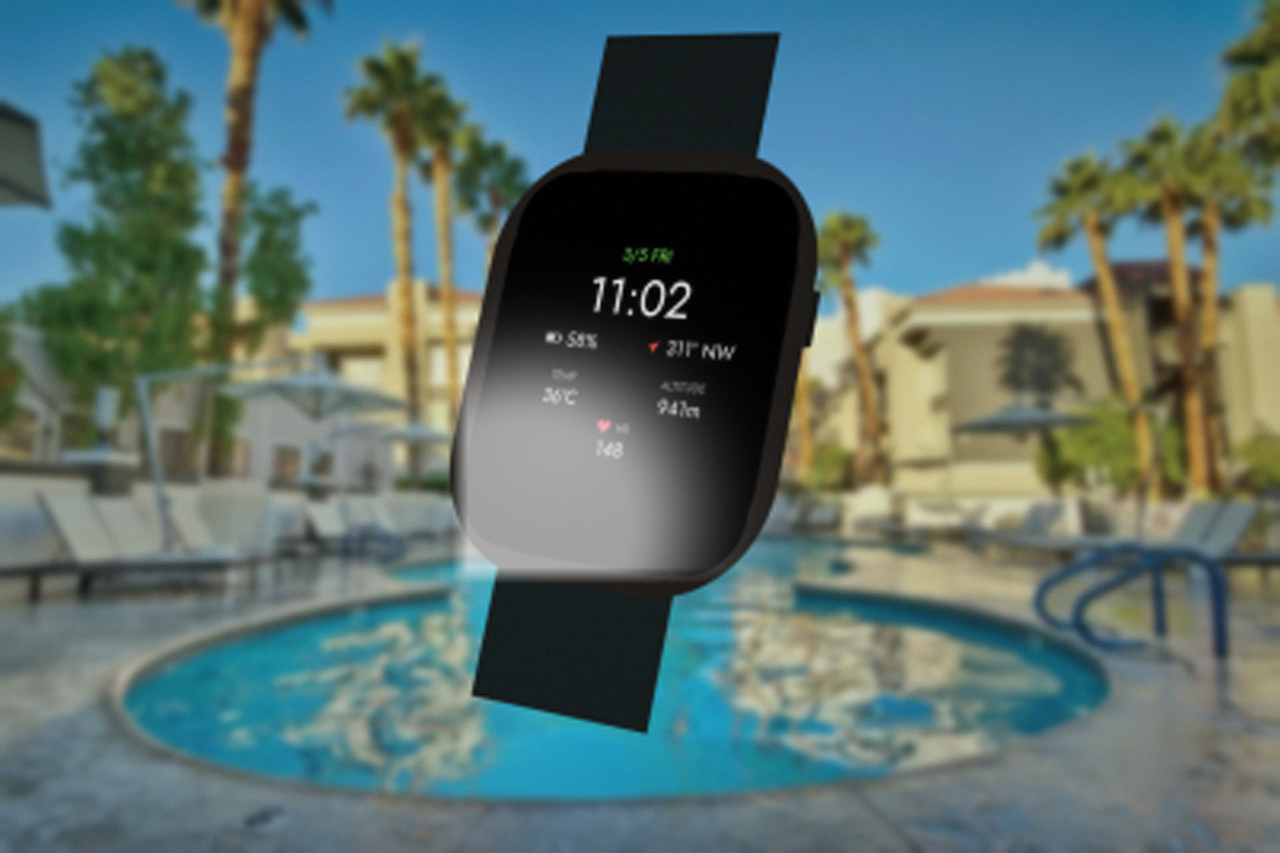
11:02
